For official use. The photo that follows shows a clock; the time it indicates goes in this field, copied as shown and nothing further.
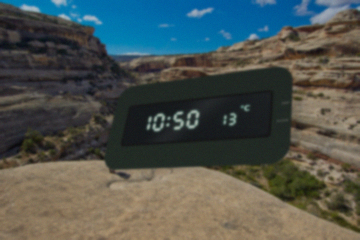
10:50
